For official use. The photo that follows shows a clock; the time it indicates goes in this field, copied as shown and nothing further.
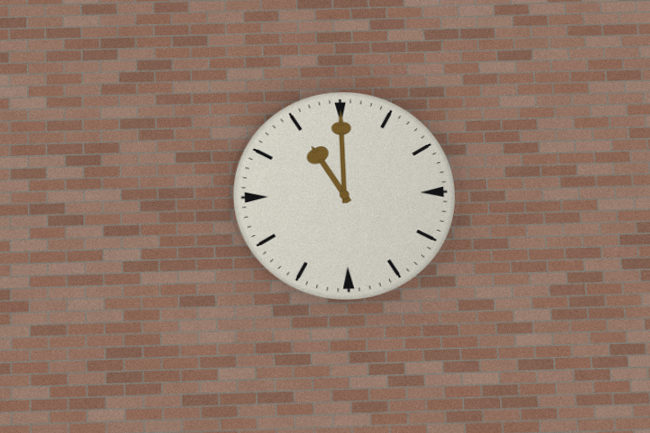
11:00
